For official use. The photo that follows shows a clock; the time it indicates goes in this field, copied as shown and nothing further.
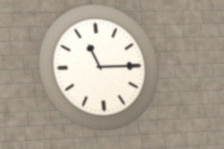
11:15
